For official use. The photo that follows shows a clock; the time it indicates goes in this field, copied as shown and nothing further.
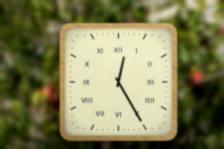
12:25
